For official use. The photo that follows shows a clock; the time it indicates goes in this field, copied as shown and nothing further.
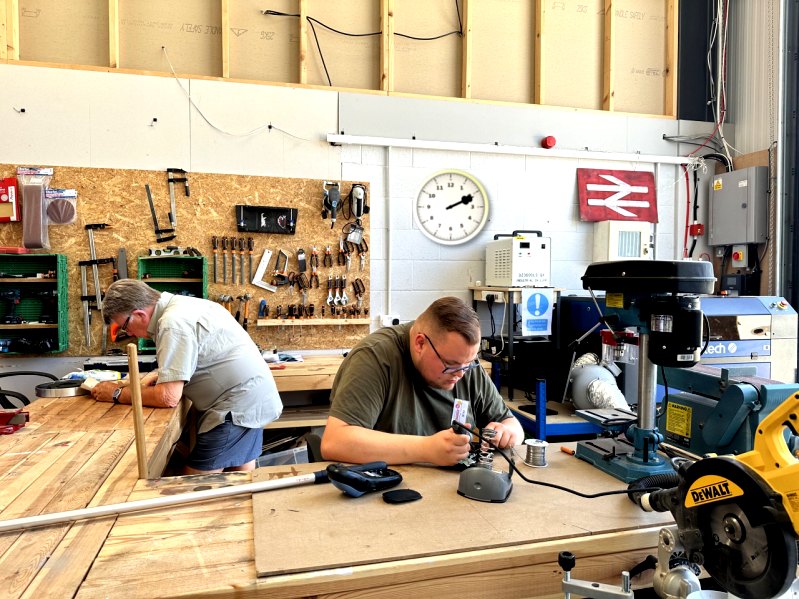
2:11
